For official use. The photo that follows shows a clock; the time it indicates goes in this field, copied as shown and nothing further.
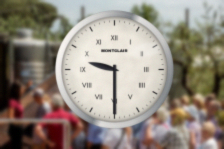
9:30
